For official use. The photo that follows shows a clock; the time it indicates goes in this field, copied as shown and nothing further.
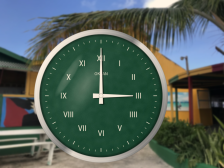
3:00
